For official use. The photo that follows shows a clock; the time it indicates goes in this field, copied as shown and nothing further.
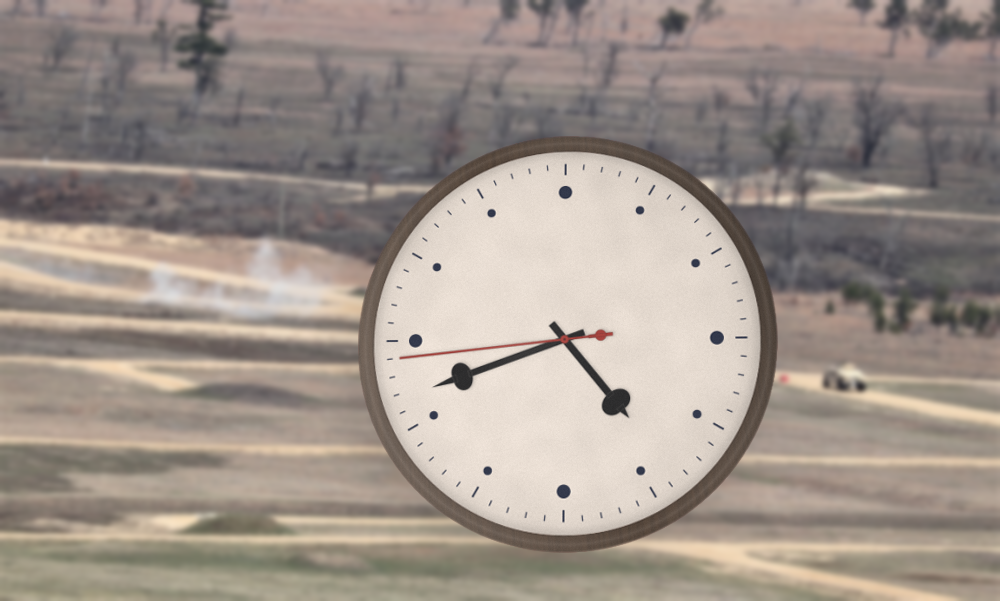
4:41:44
